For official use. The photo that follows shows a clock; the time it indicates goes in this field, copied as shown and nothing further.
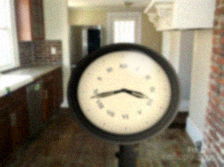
3:43
